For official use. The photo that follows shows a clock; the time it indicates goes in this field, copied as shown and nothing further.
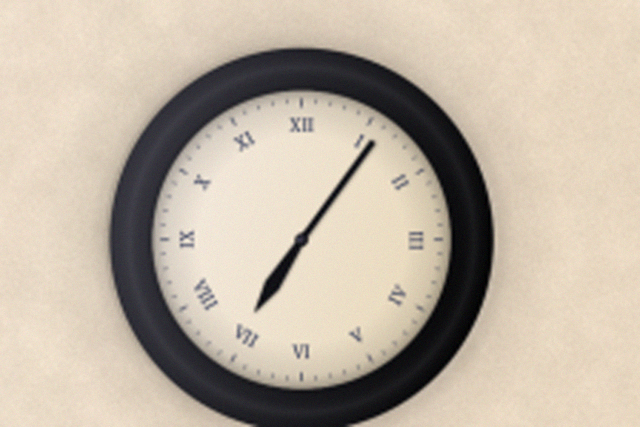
7:06
